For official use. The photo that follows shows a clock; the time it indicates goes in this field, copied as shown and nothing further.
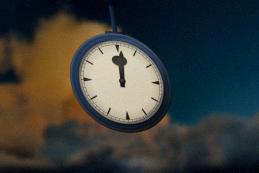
12:01
